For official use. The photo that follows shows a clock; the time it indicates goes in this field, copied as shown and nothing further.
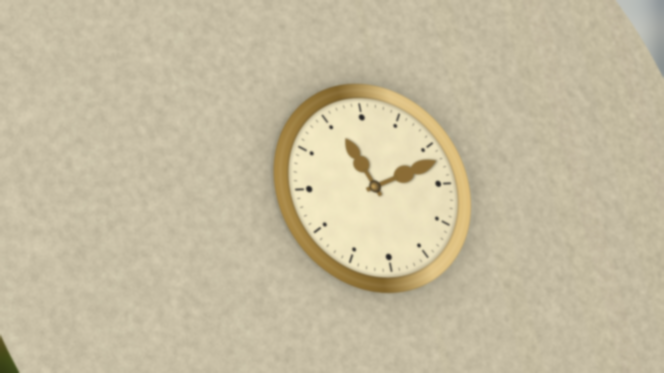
11:12
